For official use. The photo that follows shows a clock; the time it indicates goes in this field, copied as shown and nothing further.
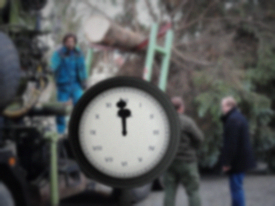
11:59
